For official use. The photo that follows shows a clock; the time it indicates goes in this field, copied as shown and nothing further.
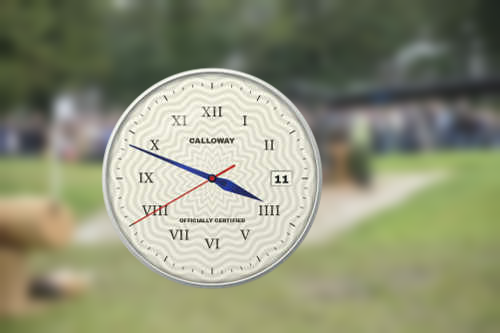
3:48:40
